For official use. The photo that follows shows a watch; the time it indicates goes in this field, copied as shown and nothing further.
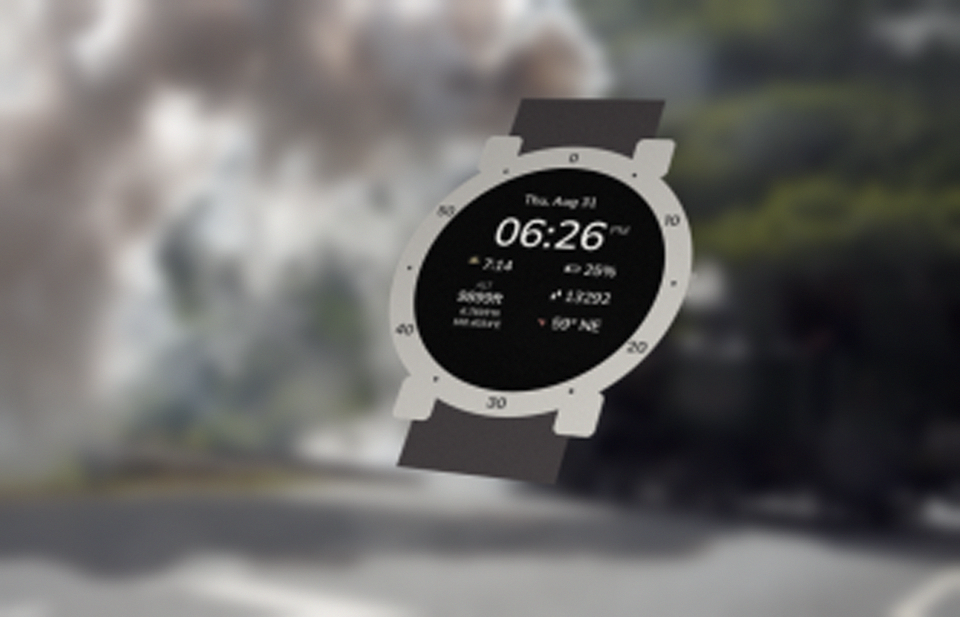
6:26
